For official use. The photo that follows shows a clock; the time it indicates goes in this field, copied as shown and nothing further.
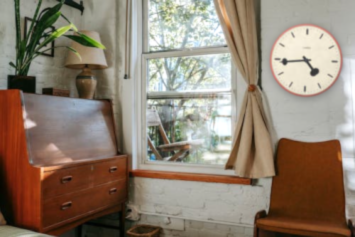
4:44
